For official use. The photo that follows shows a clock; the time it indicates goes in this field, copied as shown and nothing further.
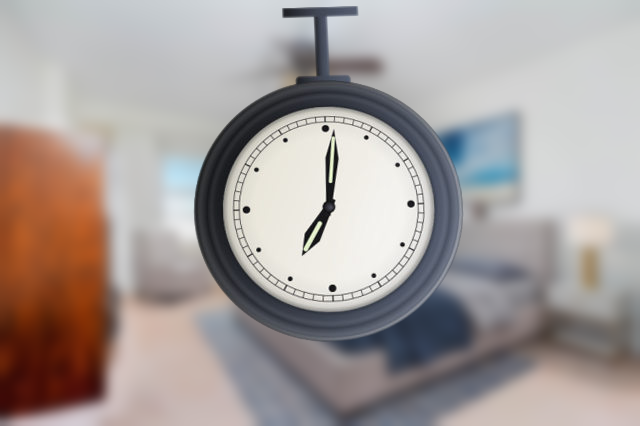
7:01
